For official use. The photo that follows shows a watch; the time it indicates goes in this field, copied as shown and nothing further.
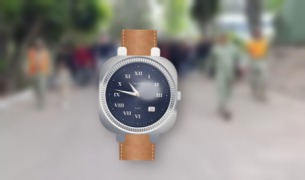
10:47
